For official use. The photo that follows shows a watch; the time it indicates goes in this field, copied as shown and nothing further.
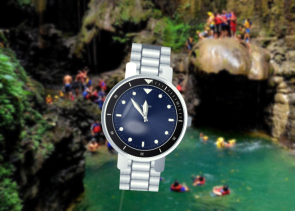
11:53
